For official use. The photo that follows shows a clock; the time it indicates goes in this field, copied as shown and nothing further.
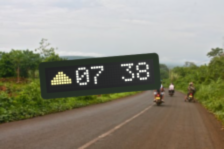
7:38
